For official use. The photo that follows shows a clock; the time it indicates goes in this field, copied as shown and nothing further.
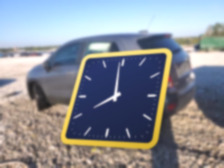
7:59
